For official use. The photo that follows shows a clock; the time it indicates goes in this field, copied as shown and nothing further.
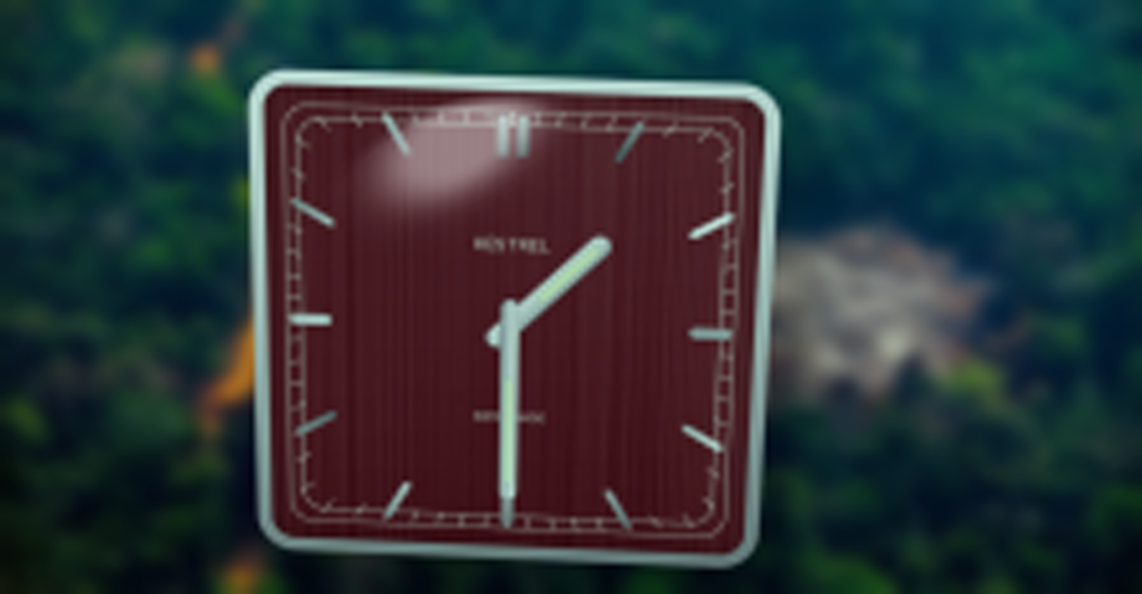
1:30
